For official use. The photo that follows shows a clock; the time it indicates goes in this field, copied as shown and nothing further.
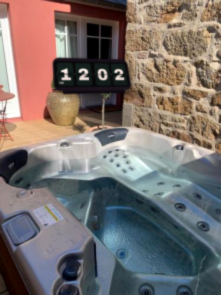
12:02
